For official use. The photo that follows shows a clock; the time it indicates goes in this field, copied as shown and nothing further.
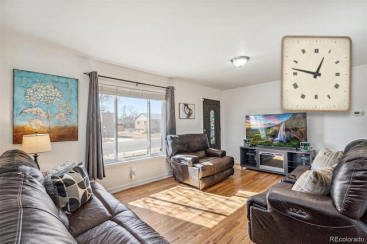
12:47
